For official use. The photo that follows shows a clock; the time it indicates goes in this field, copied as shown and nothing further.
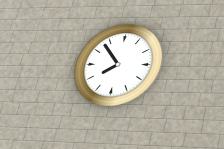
7:53
